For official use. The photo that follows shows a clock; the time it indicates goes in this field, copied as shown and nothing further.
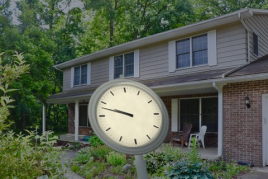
9:48
